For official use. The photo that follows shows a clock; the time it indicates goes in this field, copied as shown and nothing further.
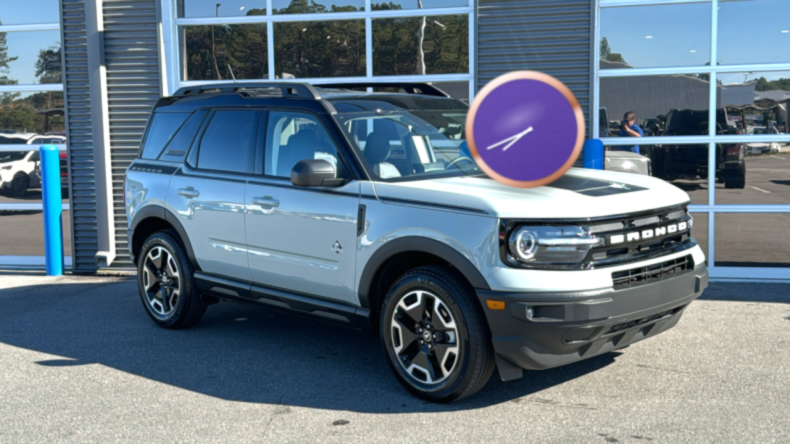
7:41
